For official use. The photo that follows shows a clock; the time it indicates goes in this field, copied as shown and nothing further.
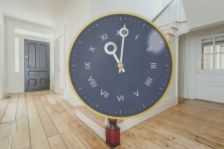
11:01
